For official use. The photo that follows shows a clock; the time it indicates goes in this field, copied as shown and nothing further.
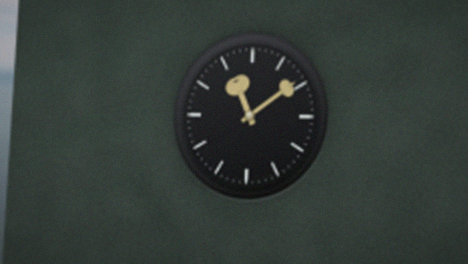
11:09
